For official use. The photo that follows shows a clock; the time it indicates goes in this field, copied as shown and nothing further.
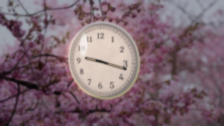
9:17
